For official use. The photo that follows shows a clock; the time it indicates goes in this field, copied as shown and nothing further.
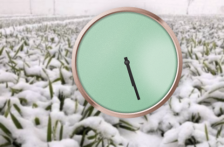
5:27
